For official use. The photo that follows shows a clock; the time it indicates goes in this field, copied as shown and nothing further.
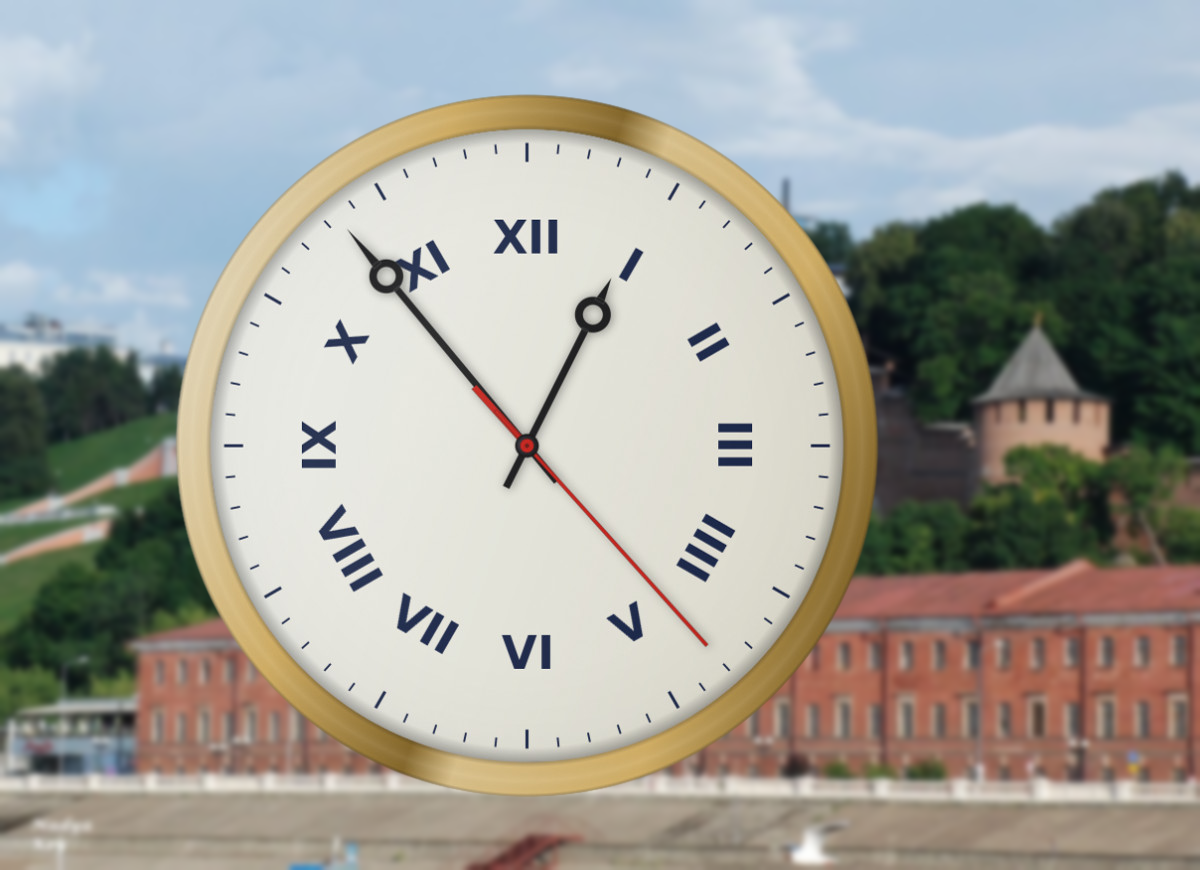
12:53:23
